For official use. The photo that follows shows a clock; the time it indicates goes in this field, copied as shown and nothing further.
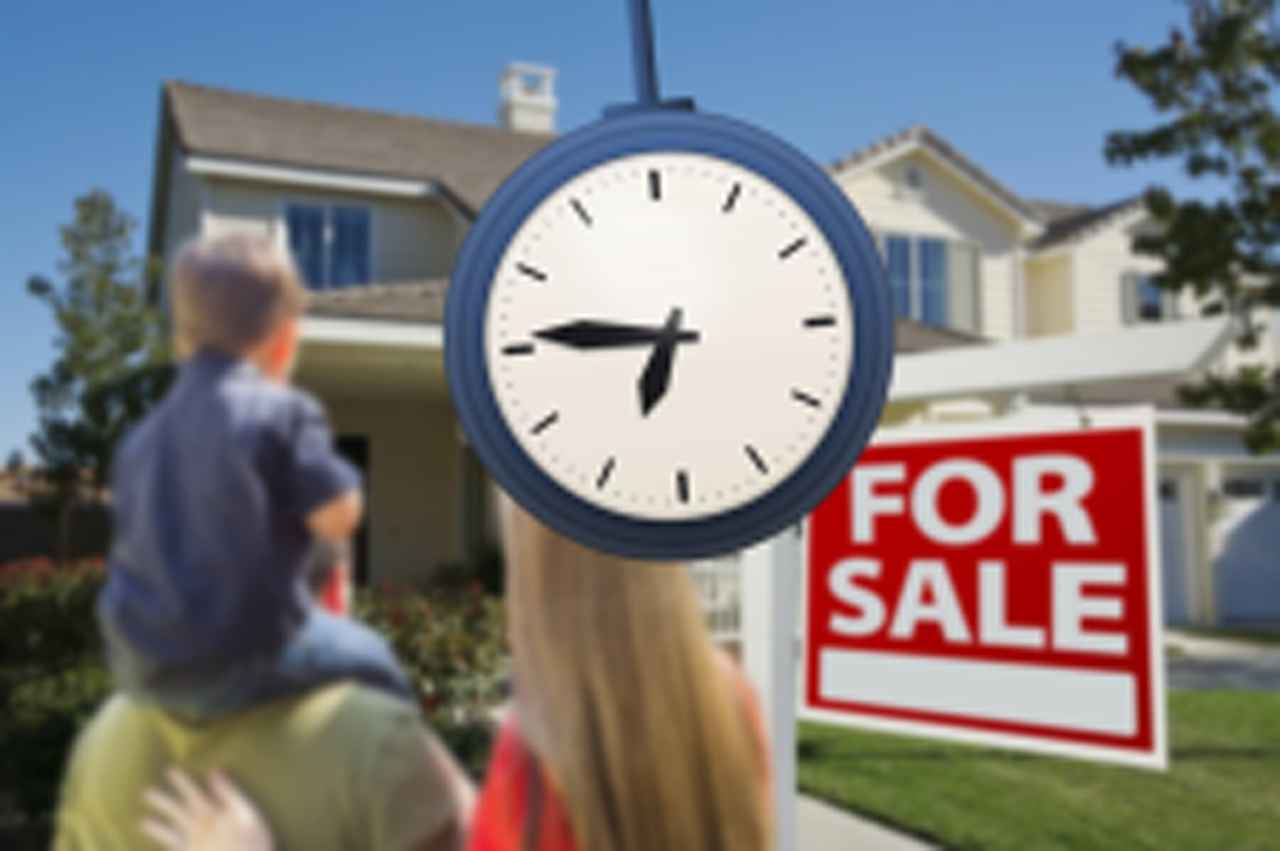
6:46
